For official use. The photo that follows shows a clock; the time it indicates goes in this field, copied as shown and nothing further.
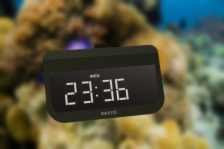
23:36
